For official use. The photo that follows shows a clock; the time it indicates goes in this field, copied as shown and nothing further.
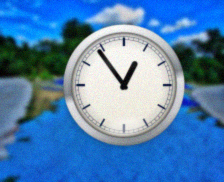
12:54
